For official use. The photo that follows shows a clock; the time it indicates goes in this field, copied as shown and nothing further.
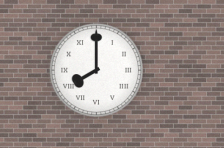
8:00
